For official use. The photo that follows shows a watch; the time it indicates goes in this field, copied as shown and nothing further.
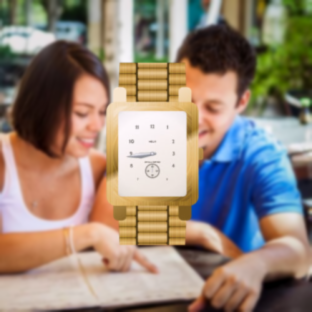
8:44
